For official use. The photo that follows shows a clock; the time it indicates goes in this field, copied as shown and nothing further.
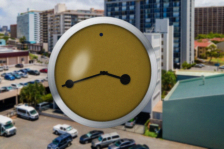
3:43
